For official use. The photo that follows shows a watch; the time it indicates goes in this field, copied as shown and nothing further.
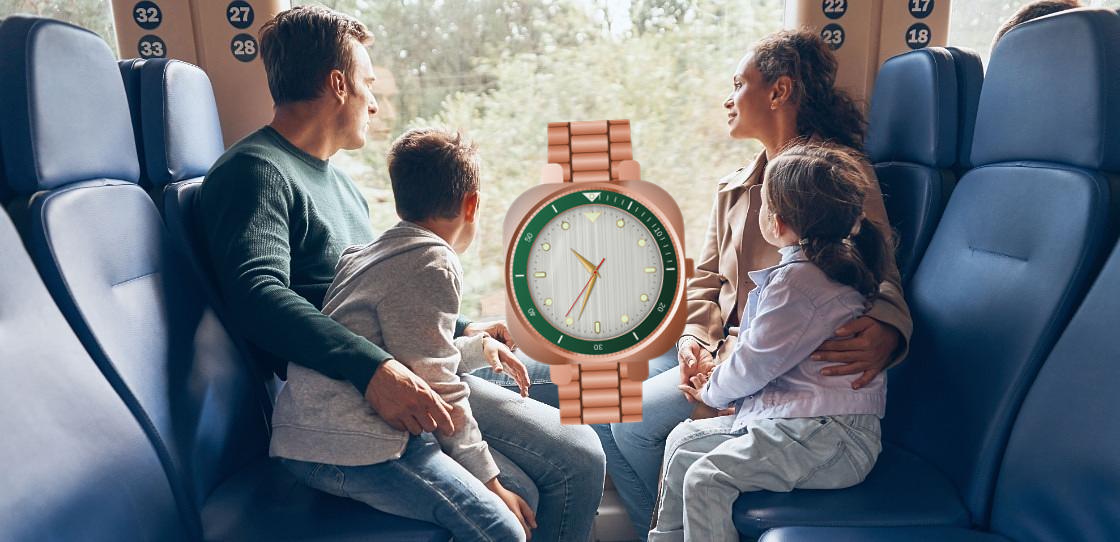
10:33:36
